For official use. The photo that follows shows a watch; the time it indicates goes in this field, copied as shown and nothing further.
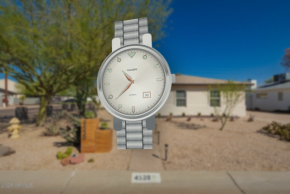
10:38
